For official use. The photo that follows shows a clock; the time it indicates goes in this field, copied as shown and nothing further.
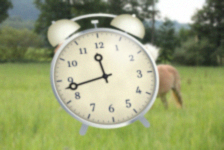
11:43
